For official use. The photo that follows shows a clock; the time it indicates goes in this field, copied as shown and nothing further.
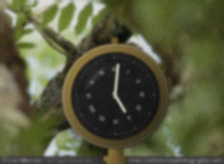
5:01
